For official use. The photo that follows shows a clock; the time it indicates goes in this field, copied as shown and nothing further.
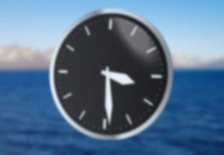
3:29
